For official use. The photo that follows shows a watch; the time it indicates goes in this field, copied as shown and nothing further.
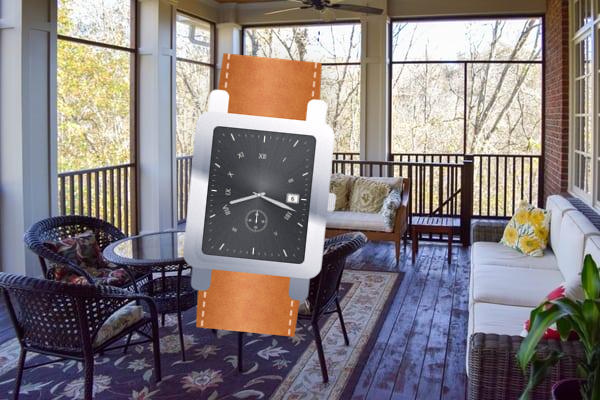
8:18
